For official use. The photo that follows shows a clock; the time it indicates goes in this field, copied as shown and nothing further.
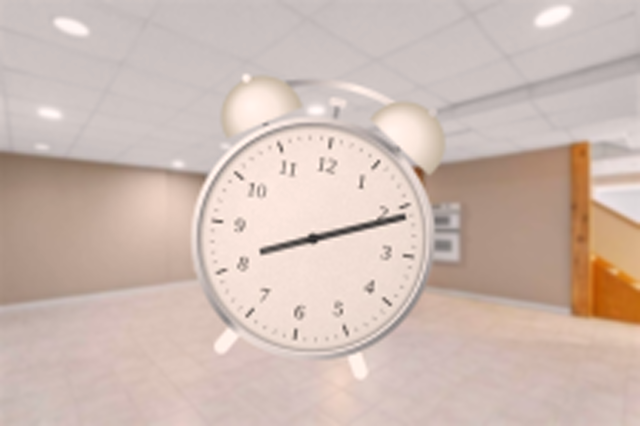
8:11
